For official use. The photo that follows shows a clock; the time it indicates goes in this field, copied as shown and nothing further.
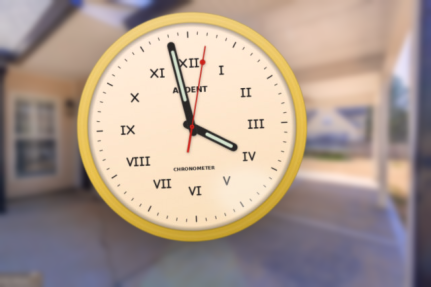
3:58:02
